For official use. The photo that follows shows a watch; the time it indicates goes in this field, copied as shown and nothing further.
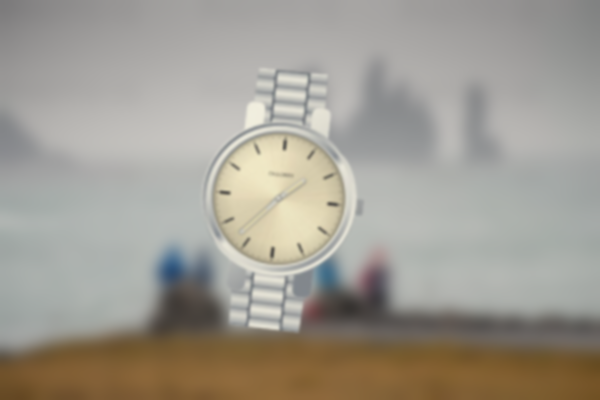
1:37
